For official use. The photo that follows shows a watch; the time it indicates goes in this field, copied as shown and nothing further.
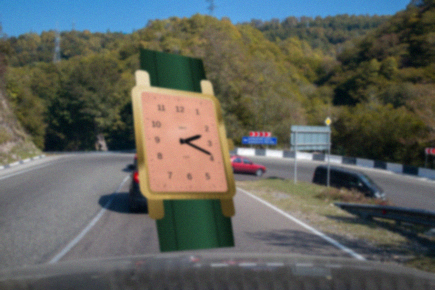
2:19
